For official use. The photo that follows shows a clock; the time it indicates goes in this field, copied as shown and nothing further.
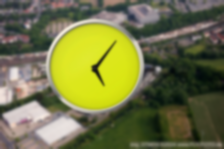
5:06
